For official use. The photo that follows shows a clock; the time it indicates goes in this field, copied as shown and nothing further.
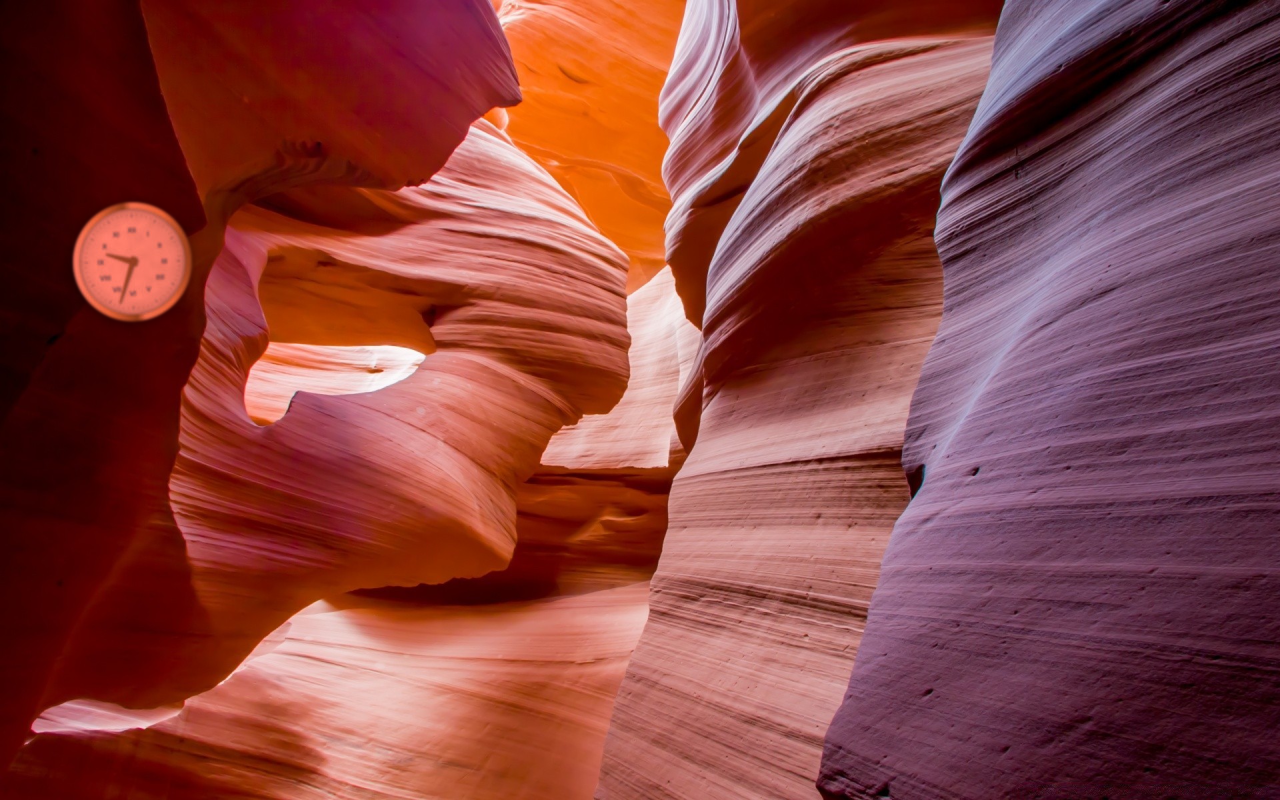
9:33
